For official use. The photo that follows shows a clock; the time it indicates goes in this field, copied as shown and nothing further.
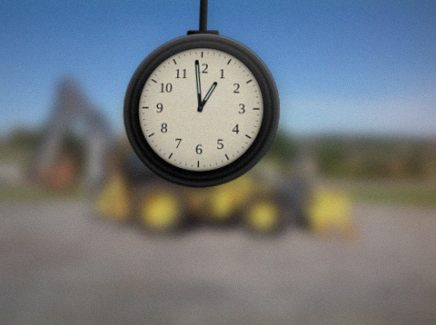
12:59
